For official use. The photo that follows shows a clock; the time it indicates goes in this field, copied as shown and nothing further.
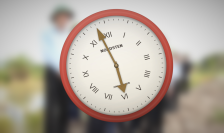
5:58
